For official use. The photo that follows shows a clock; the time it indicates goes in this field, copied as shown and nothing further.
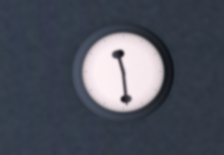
11:29
